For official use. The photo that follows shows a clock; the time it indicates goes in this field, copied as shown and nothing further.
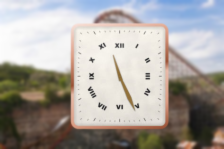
11:26
